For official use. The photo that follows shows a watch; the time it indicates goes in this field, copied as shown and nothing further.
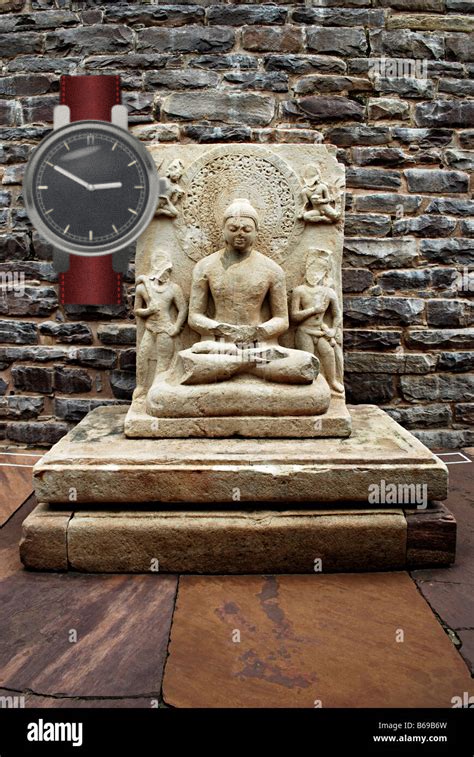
2:50
